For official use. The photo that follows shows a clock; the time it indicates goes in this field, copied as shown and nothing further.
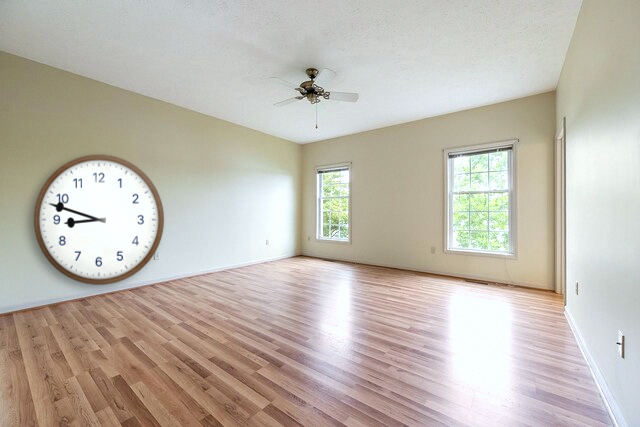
8:48
